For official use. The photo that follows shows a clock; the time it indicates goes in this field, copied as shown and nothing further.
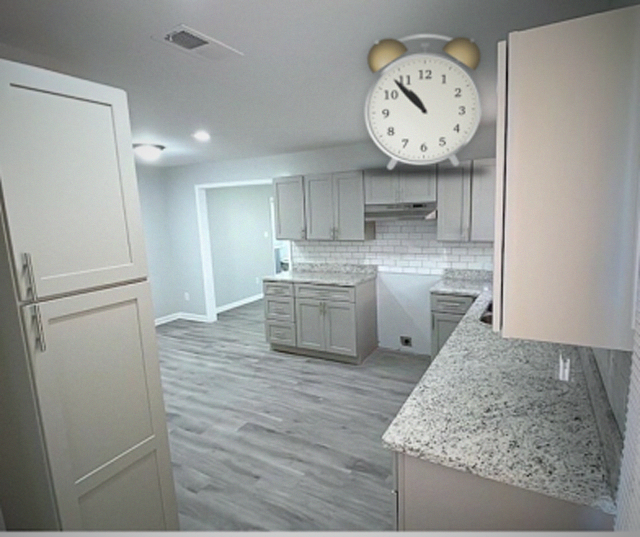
10:53
